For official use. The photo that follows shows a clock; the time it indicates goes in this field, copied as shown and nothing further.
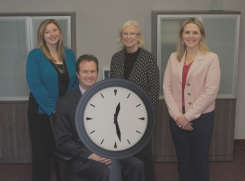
12:28
